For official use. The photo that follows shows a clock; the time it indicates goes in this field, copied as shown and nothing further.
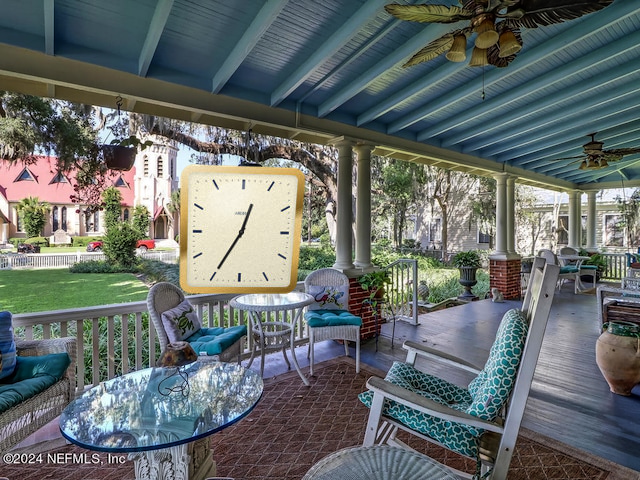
12:35
